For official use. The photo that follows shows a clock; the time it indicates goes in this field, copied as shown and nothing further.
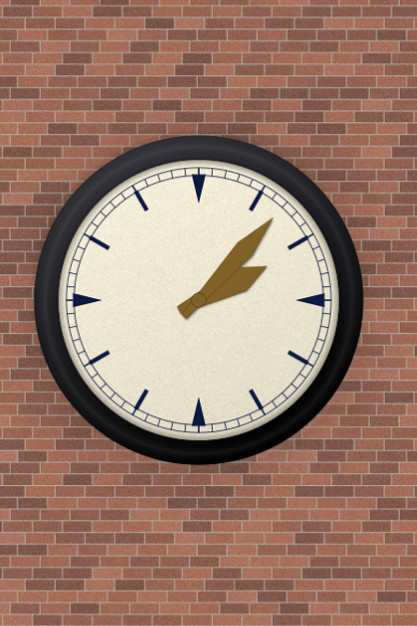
2:07
